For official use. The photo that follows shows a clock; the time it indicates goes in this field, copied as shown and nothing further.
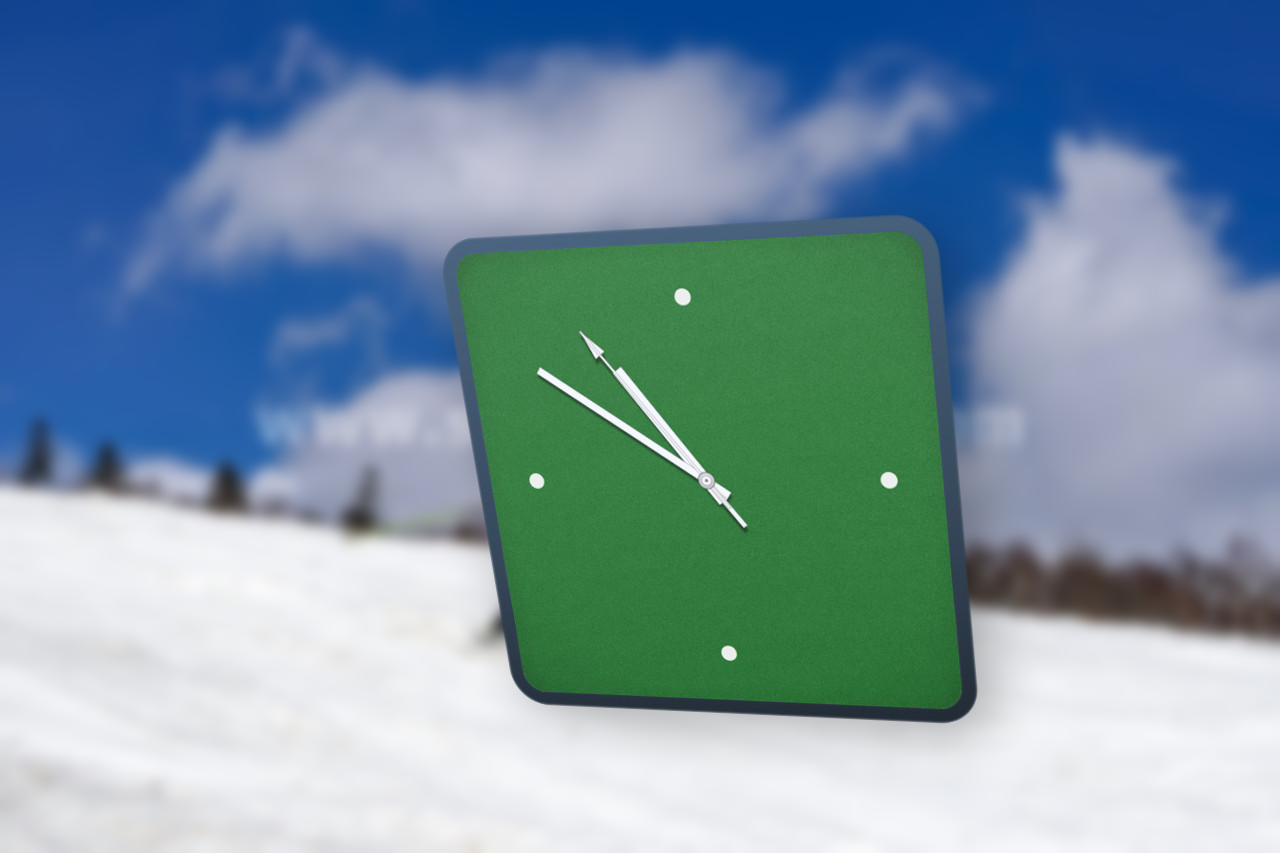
10:50:54
